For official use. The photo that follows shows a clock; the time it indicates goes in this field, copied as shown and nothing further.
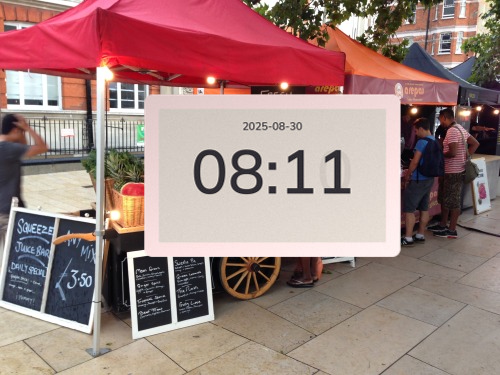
8:11
